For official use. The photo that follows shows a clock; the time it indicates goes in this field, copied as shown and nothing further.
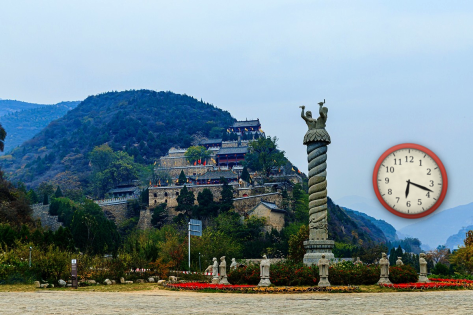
6:18
